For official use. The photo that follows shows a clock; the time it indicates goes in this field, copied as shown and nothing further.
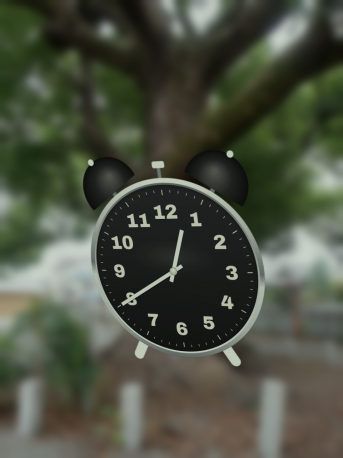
12:40
